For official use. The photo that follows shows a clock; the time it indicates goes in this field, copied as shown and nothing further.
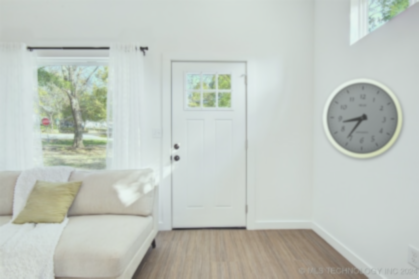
8:36
